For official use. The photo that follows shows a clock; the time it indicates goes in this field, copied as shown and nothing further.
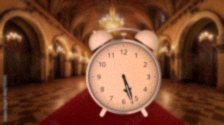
5:27
